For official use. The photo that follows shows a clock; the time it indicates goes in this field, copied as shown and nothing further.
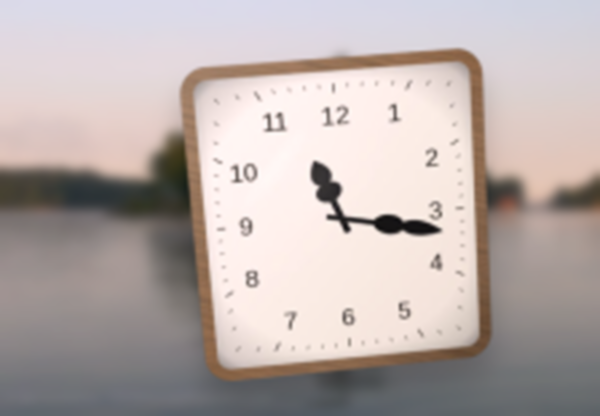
11:17
